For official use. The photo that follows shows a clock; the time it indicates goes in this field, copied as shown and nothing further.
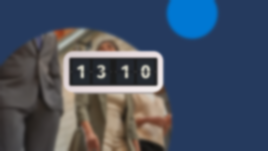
13:10
